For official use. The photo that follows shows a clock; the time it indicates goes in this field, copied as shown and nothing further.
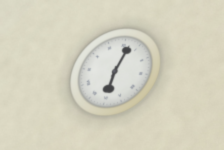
6:02
